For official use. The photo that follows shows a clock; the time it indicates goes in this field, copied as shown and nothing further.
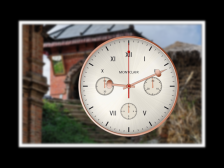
9:11
